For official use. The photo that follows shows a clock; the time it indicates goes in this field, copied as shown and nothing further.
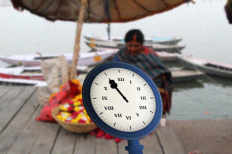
10:55
